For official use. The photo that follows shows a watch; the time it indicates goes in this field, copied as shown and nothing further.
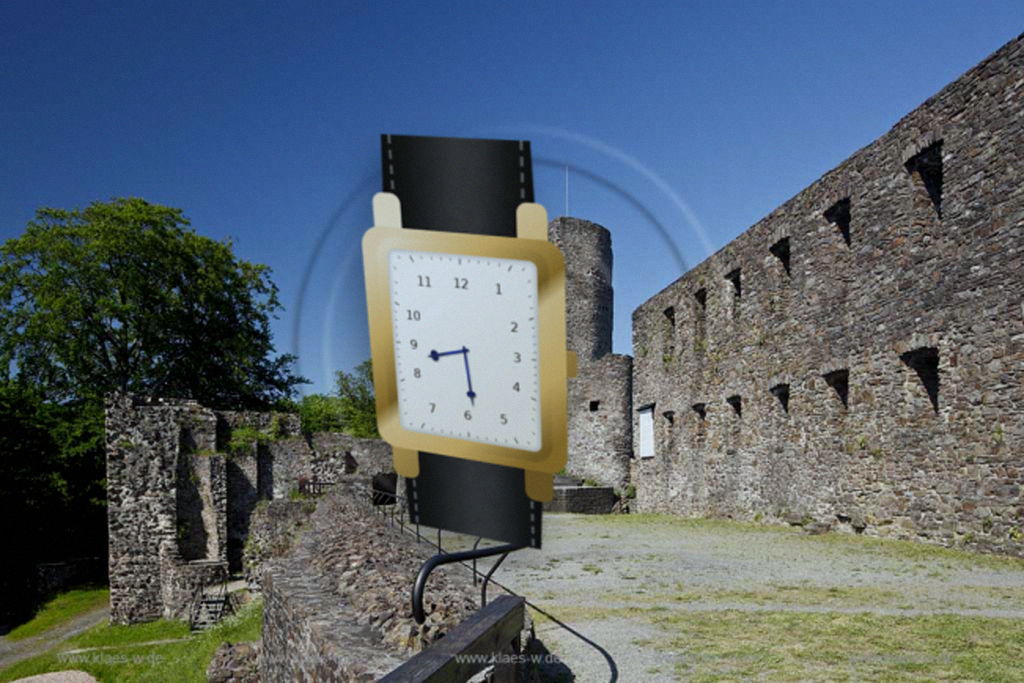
8:29
